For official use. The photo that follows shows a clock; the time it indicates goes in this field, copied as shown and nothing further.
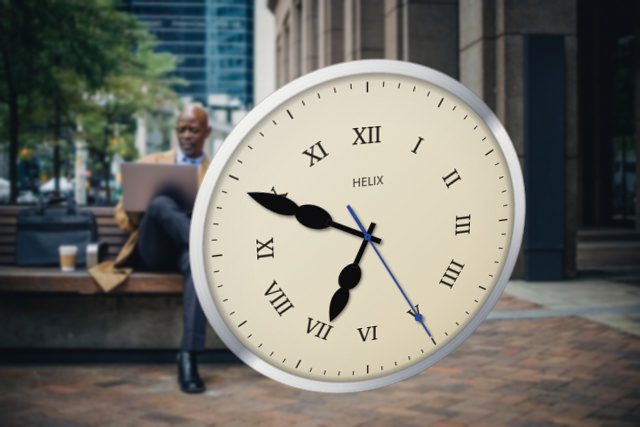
6:49:25
